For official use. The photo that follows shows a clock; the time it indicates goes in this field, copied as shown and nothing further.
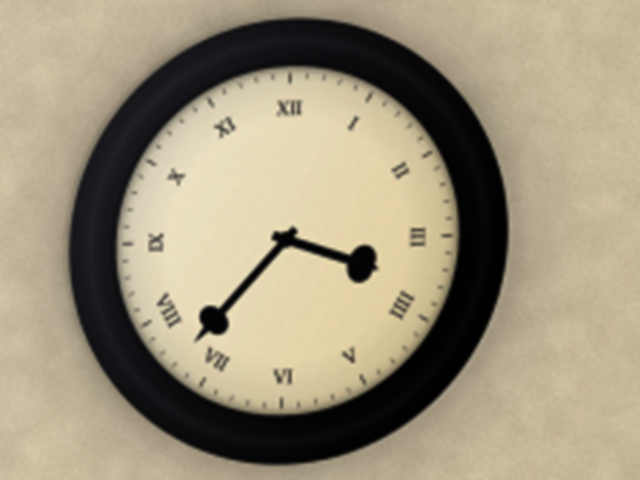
3:37
